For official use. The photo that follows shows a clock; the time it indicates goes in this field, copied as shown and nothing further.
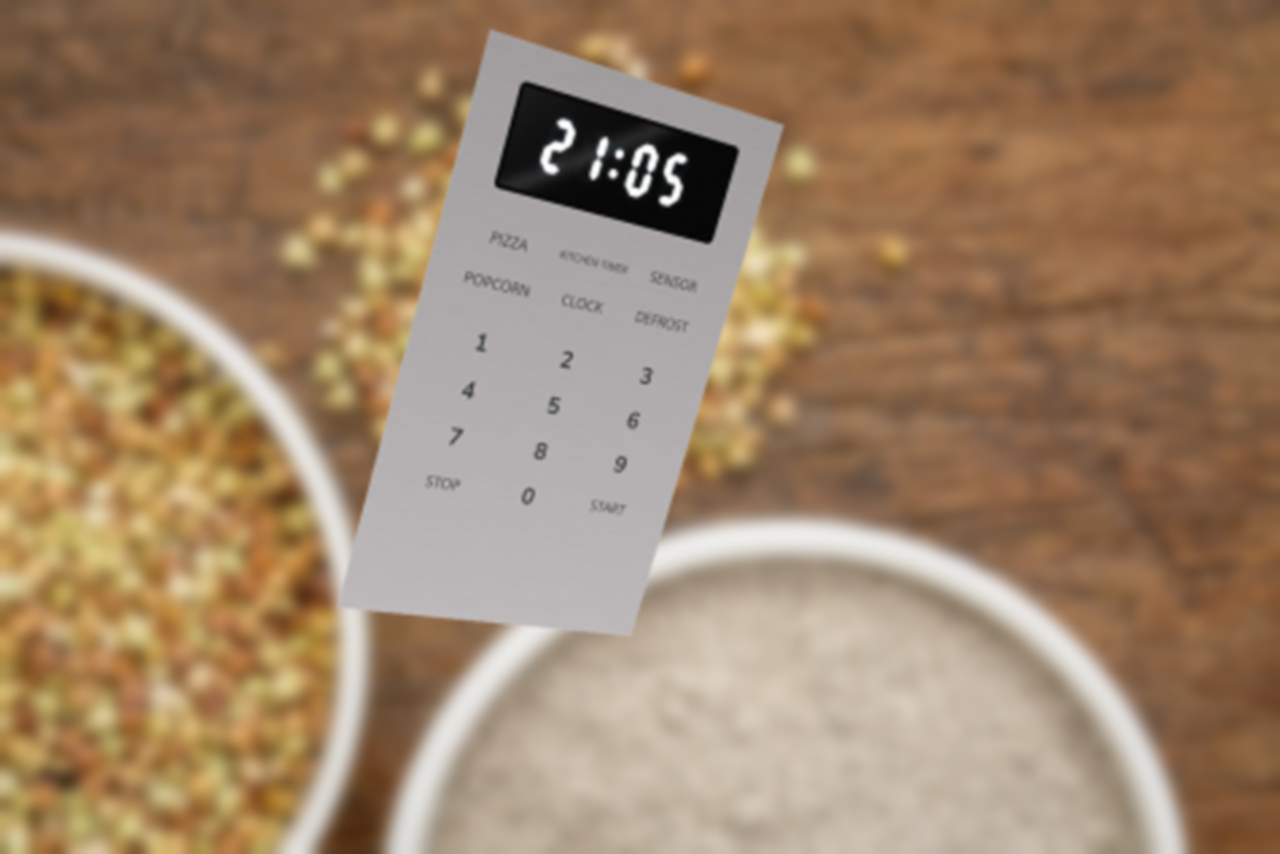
21:05
